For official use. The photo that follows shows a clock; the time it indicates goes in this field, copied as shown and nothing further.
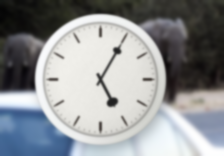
5:05
